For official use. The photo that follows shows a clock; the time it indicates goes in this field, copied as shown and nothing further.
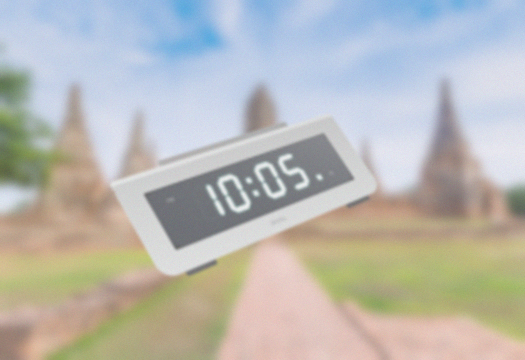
10:05
